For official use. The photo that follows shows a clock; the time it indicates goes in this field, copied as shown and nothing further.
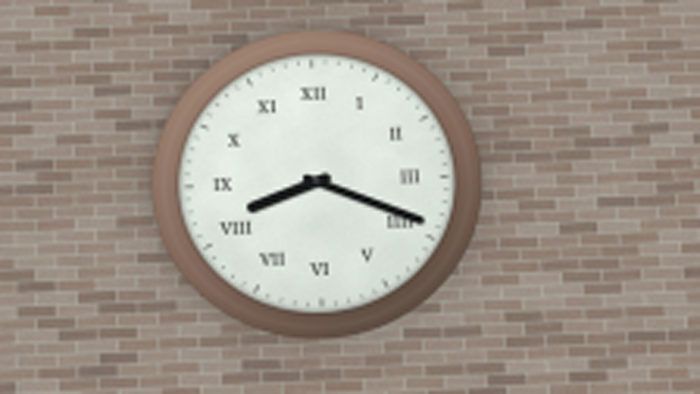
8:19
